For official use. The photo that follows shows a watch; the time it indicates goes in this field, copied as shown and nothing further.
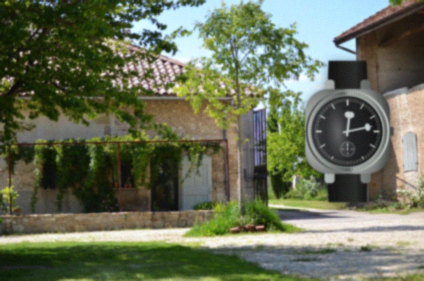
12:13
